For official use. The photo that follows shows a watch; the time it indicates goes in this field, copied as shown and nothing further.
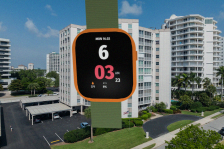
6:03
